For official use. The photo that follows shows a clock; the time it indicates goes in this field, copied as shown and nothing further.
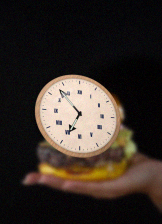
6:53
